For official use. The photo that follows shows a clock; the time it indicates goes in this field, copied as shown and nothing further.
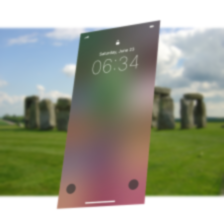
6:34
